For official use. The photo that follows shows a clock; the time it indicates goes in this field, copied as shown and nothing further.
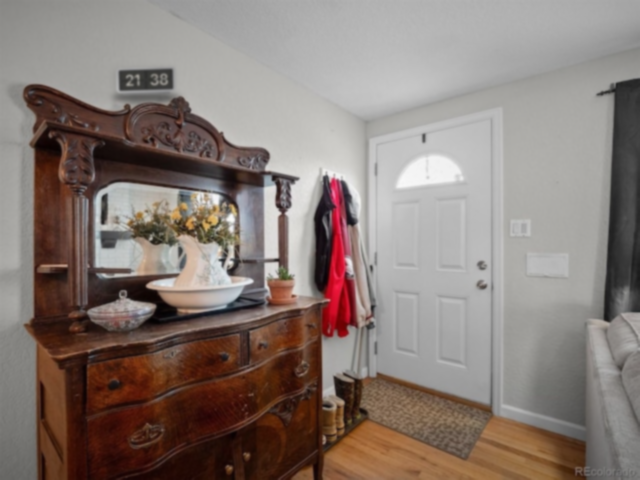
21:38
